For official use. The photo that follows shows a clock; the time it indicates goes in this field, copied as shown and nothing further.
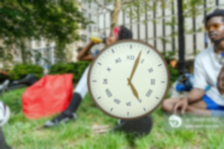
5:03
